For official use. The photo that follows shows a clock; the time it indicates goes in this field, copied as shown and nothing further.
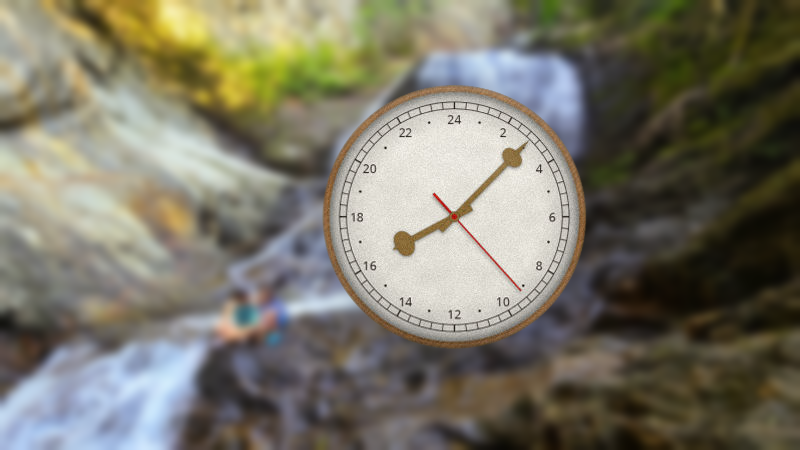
16:07:23
